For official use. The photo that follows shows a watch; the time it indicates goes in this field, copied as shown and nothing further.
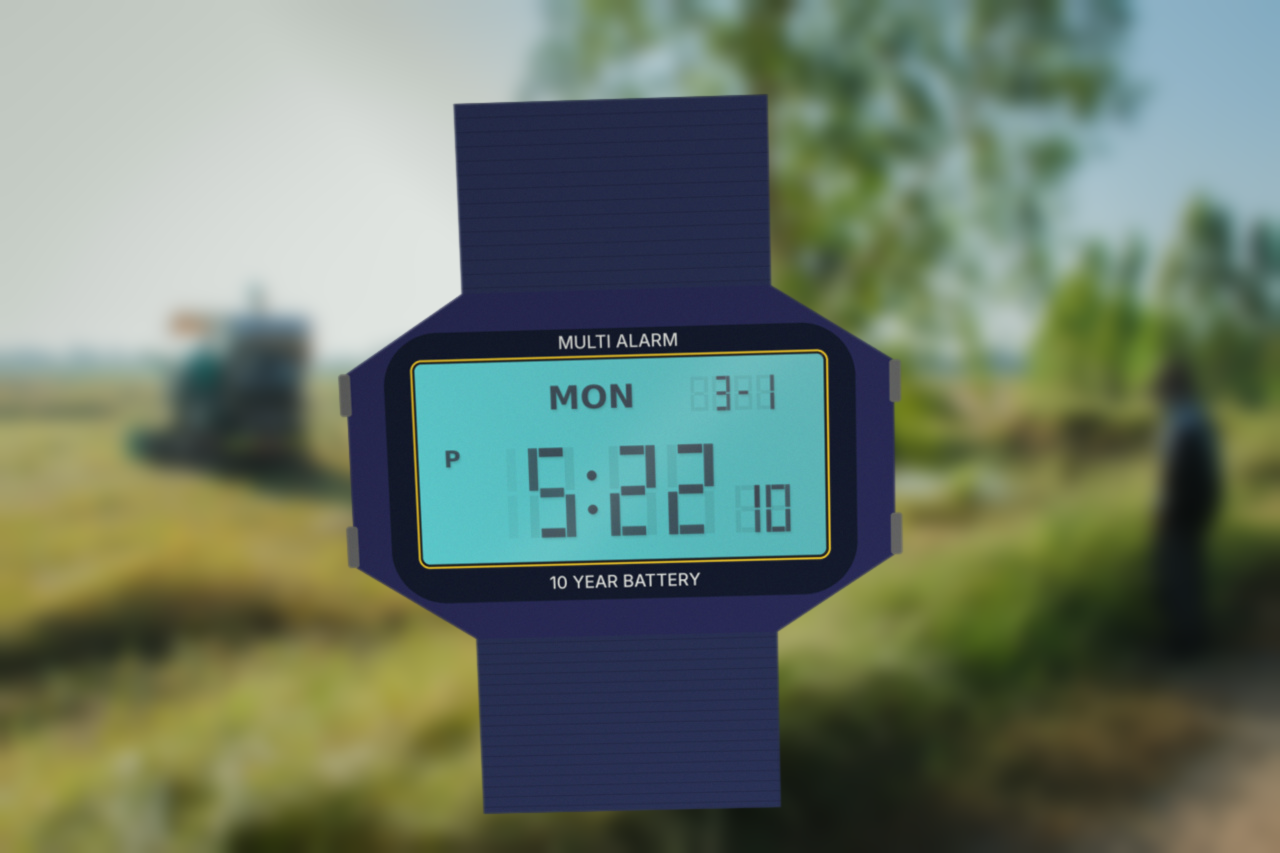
5:22:10
